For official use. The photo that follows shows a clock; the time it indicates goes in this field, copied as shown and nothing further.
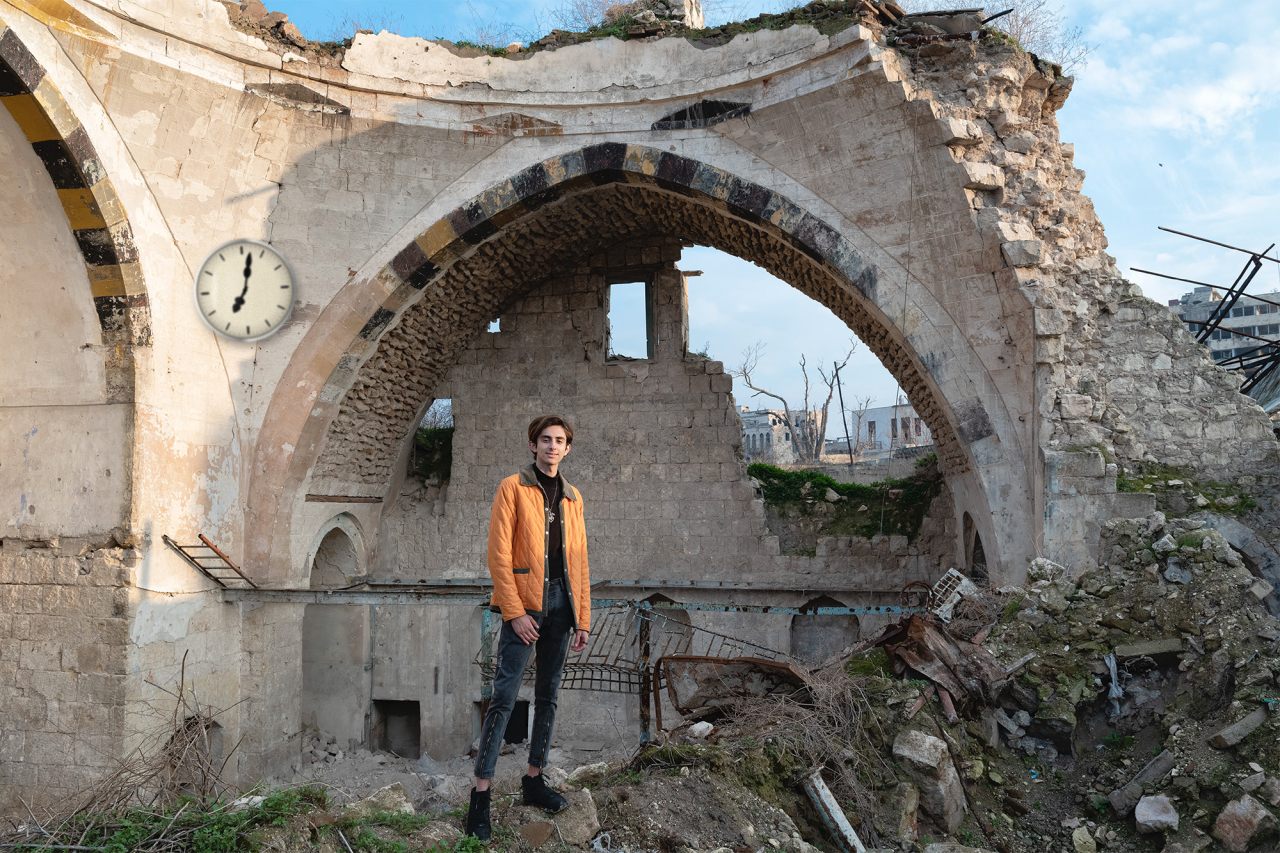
7:02
